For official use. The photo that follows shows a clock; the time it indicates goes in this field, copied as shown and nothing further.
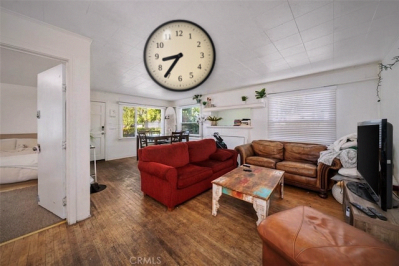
8:36
